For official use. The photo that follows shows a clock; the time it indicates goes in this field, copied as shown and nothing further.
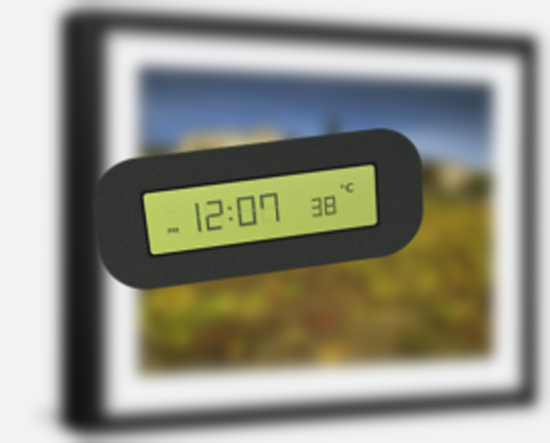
12:07
